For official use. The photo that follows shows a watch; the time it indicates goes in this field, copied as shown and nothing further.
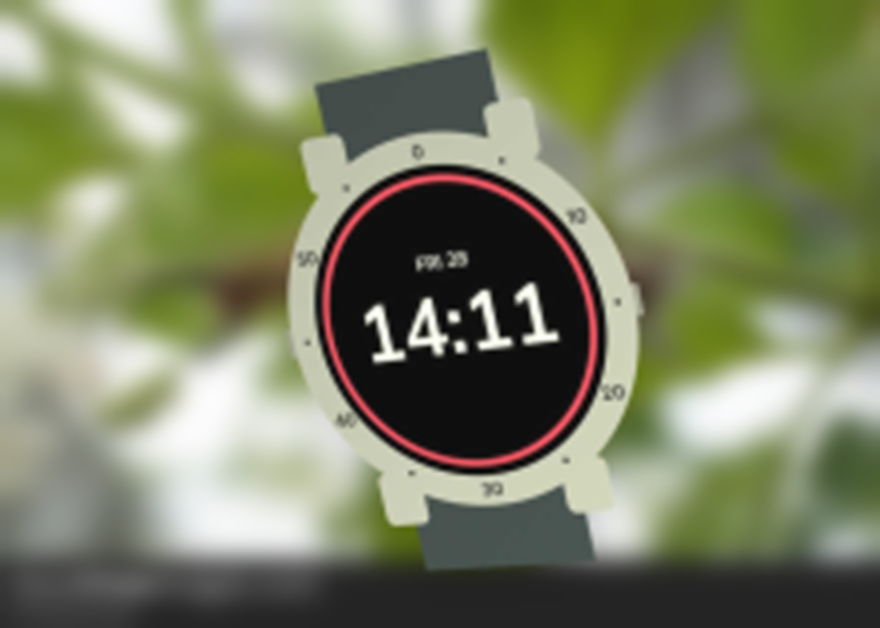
14:11
